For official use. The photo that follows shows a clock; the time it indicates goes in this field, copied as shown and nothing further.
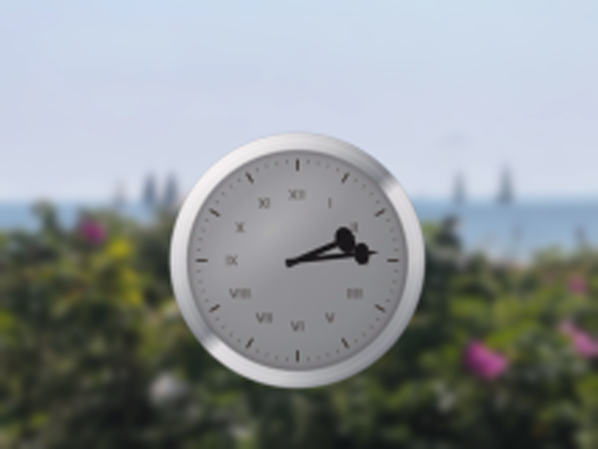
2:14
